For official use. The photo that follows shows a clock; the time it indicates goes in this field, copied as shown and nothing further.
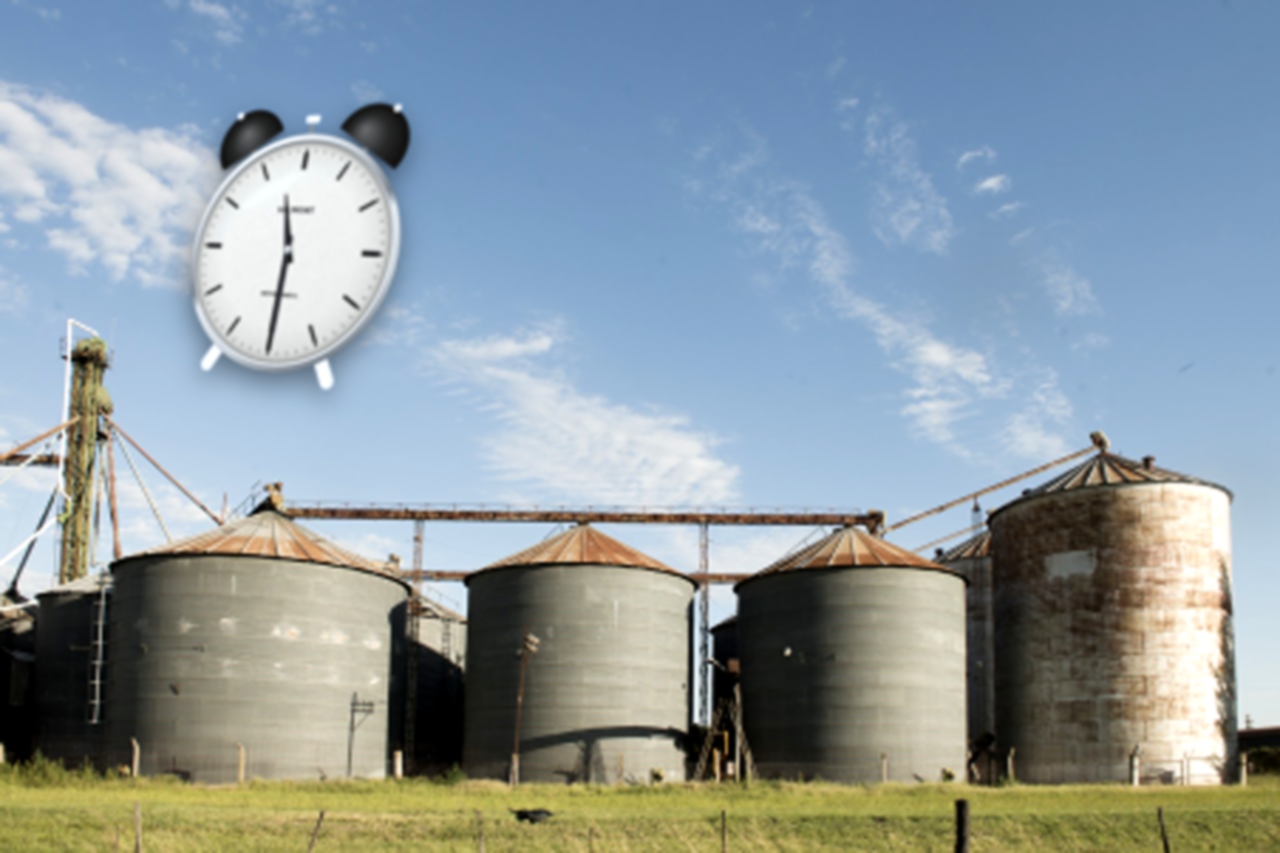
11:30
